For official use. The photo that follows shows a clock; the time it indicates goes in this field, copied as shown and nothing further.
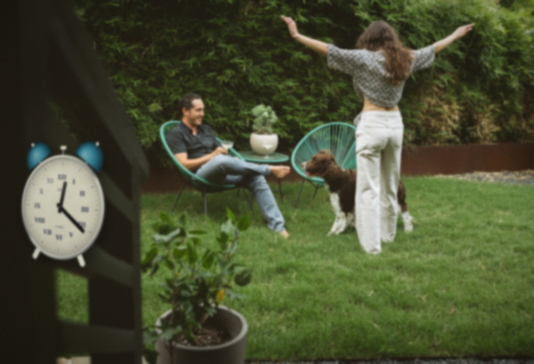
12:21
